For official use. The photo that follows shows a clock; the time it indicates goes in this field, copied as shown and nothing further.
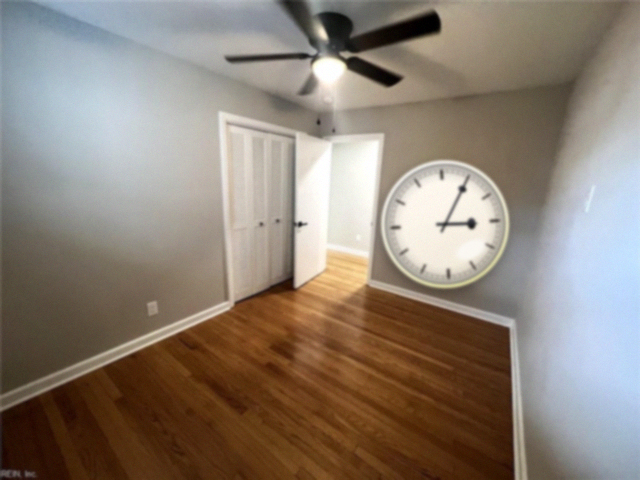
3:05
